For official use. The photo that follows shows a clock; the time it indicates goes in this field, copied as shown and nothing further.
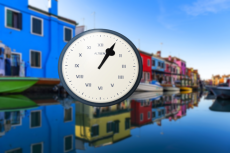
1:05
